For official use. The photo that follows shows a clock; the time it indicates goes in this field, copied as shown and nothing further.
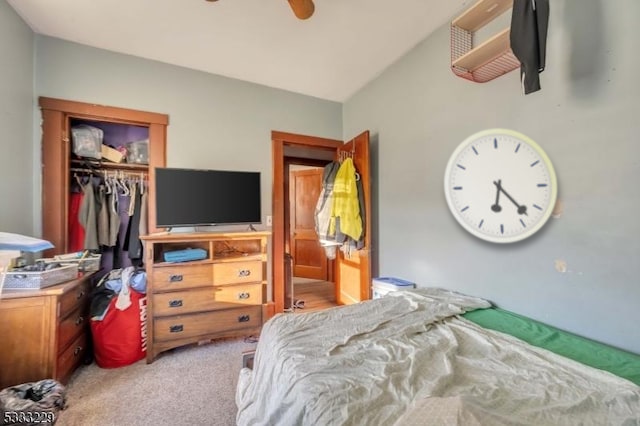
6:23
